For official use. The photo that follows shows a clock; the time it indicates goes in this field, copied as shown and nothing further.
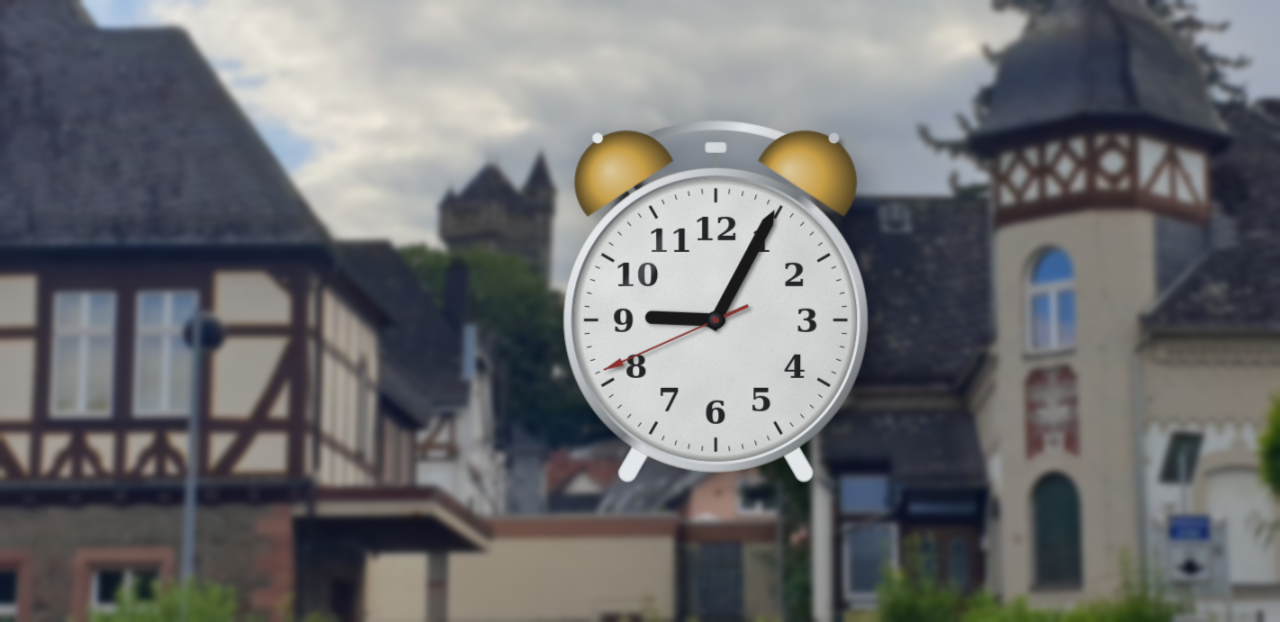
9:04:41
